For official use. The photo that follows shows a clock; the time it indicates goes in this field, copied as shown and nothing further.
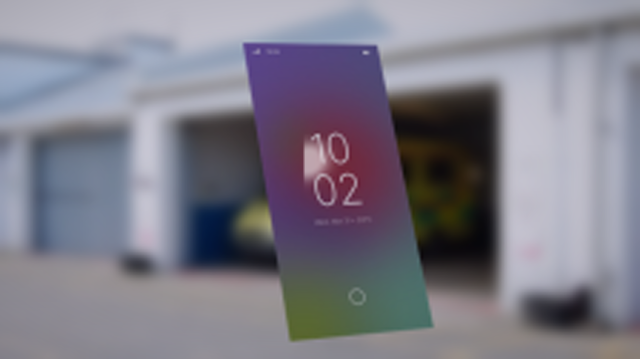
10:02
